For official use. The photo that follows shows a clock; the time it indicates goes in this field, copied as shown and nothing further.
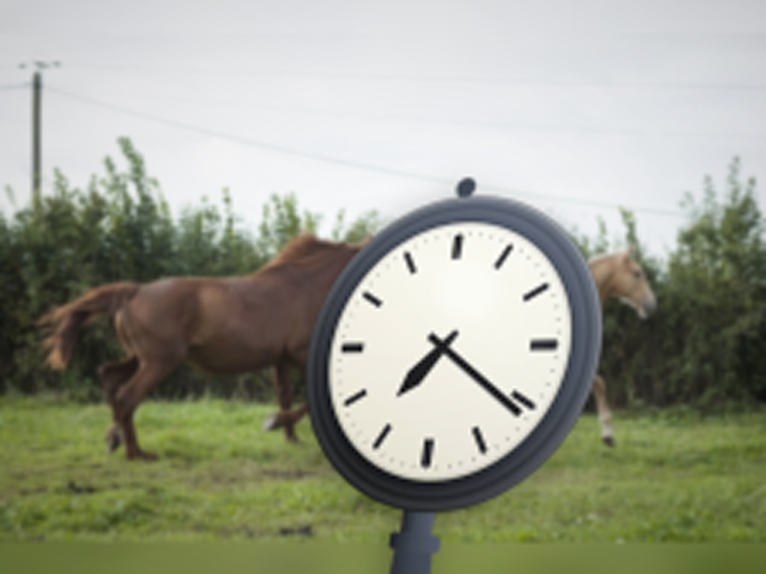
7:21
